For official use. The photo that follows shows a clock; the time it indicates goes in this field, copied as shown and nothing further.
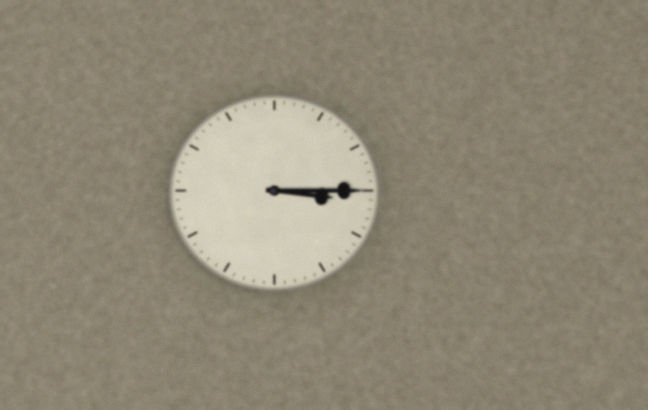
3:15
